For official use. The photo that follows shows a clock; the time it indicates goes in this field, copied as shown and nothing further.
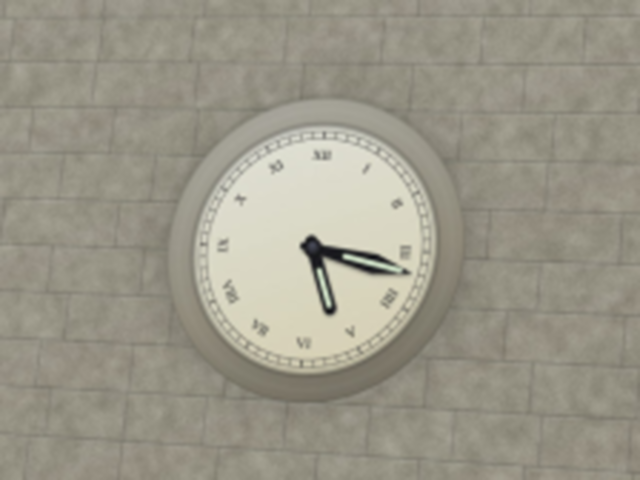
5:17
